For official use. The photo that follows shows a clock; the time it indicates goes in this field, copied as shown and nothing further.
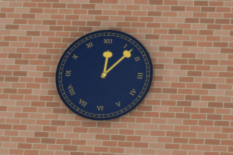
12:07
